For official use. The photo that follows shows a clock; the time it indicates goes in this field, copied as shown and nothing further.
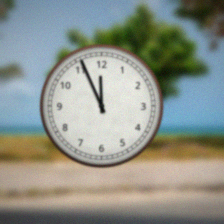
11:56
